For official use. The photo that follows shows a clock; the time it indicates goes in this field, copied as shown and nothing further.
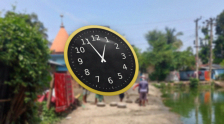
12:56
